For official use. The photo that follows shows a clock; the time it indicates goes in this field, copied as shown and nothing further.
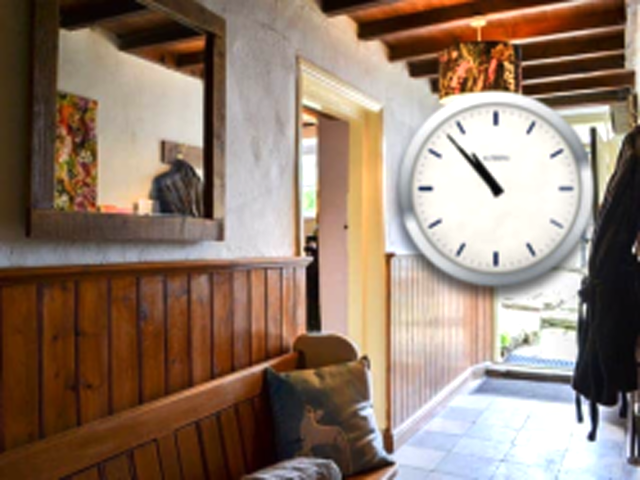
10:53
